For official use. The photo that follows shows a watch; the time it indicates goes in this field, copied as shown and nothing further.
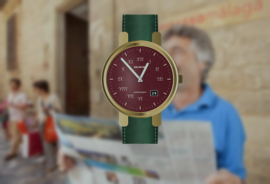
12:53
